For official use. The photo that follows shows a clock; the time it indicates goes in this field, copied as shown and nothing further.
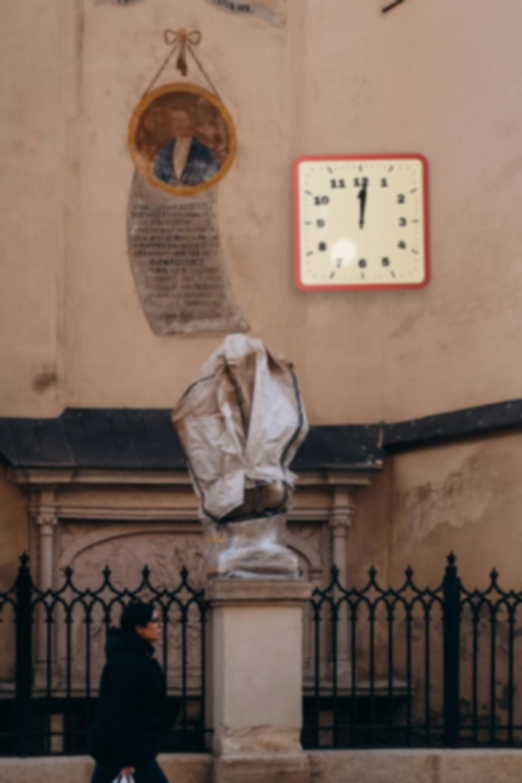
12:01
